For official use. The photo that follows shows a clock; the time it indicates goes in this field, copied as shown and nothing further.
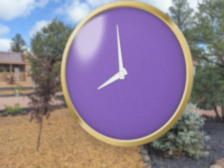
7:59
